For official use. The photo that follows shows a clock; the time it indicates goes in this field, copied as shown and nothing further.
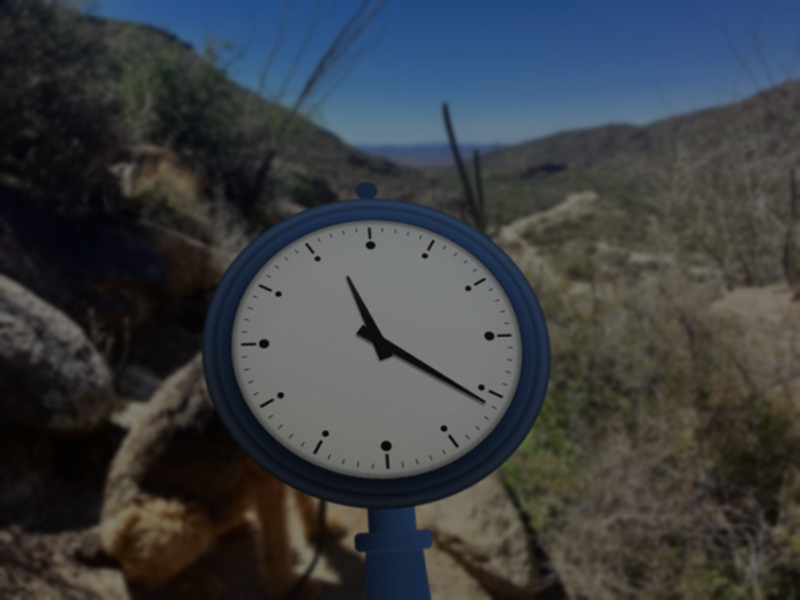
11:21
